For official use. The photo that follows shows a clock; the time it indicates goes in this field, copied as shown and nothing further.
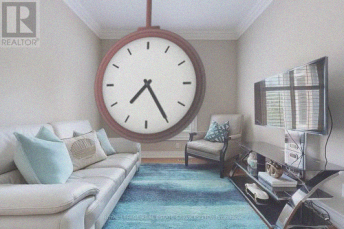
7:25
